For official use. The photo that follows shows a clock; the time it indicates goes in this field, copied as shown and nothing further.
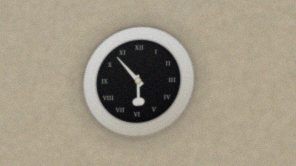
5:53
